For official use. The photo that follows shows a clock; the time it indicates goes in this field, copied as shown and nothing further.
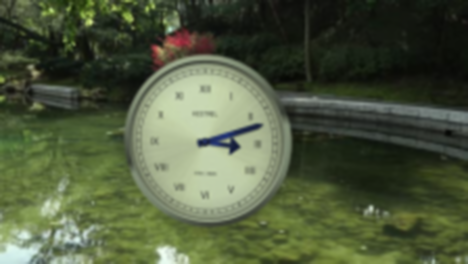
3:12
